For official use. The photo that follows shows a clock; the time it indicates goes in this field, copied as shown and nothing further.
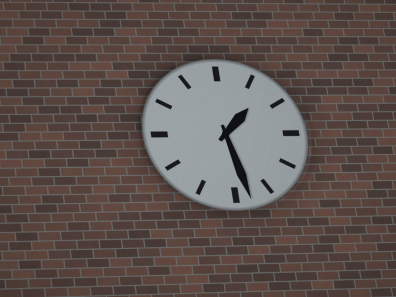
1:28
